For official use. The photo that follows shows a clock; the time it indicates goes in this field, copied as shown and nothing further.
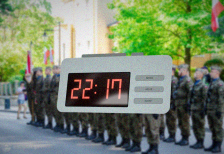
22:17
